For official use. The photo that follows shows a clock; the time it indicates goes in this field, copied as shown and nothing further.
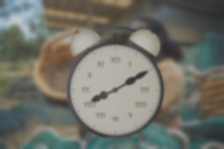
8:10
